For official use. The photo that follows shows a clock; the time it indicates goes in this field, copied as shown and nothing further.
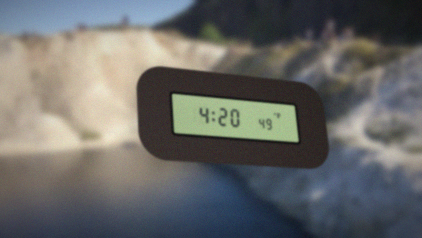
4:20
